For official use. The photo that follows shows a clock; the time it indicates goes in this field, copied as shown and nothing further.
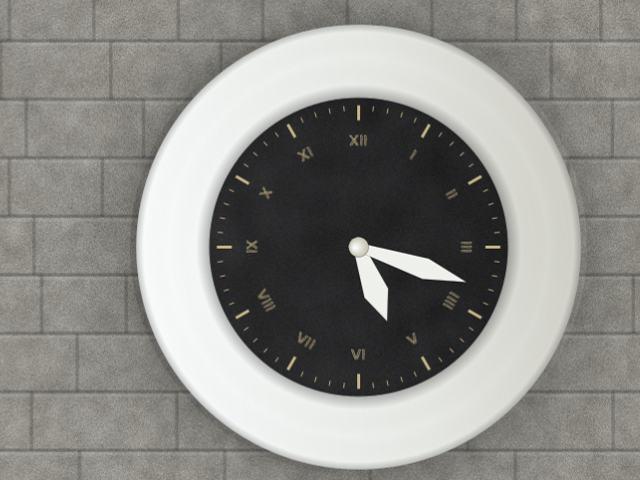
5:18
